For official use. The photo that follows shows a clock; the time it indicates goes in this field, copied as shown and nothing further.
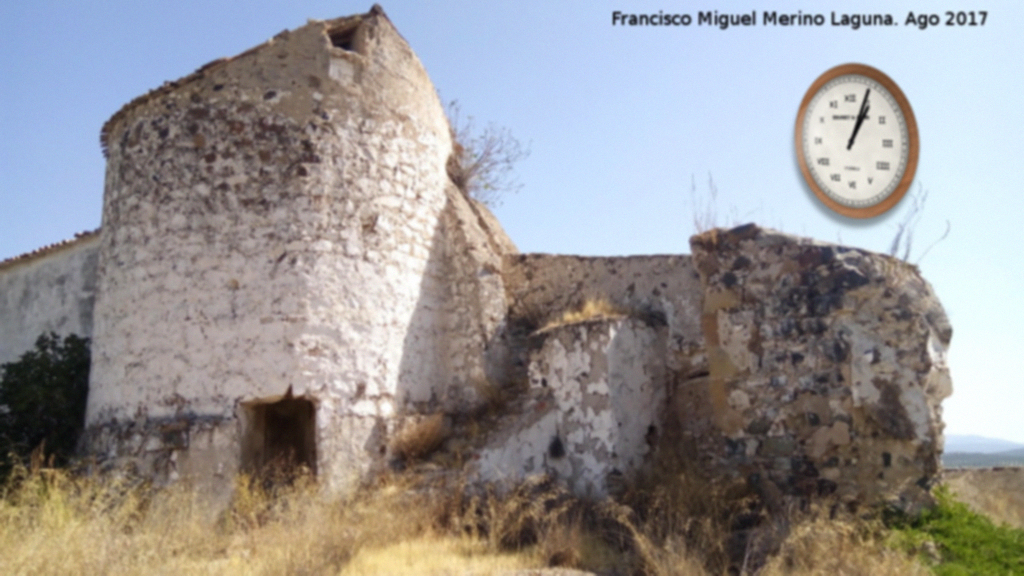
1:04
